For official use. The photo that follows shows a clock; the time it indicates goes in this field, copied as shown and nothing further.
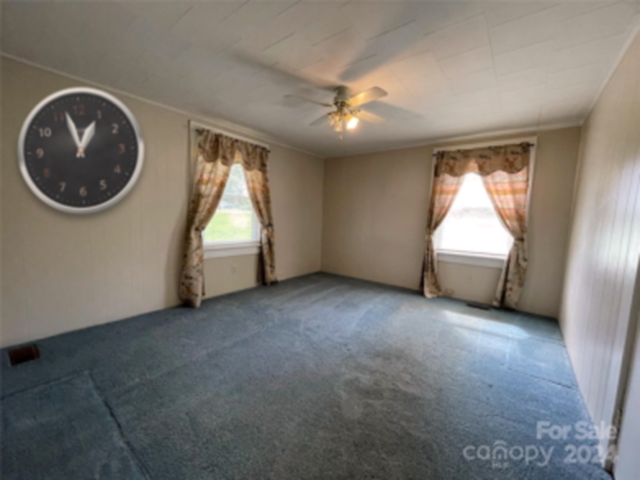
12:57
